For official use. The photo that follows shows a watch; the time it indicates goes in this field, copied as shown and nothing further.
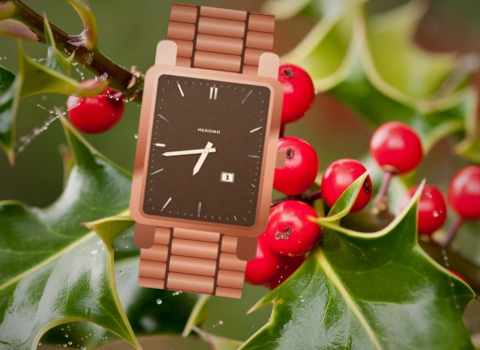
6:43
